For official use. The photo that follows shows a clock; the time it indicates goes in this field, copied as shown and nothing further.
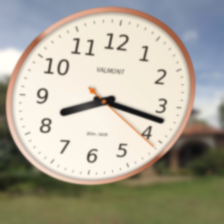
8:17:21
